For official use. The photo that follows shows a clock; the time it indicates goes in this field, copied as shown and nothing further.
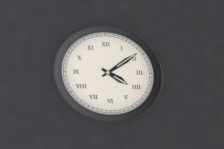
4:09
